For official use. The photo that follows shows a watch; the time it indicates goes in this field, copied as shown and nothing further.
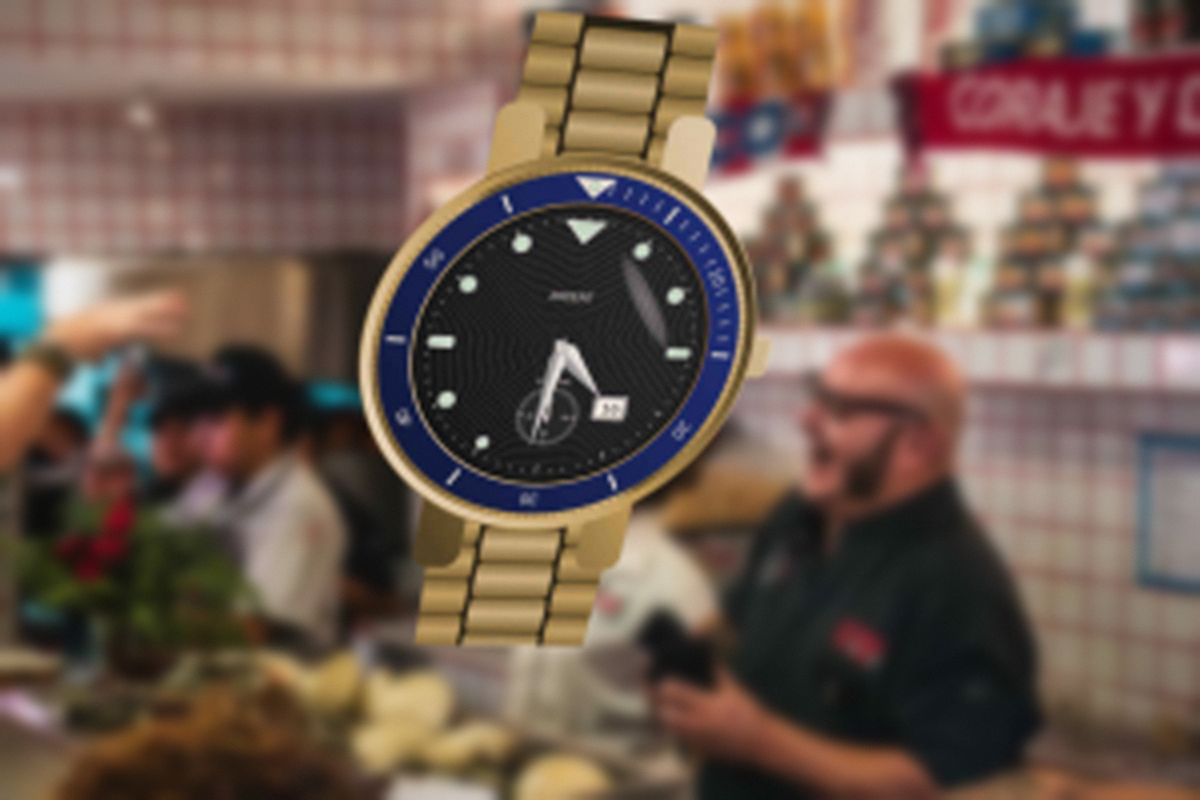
4:31
